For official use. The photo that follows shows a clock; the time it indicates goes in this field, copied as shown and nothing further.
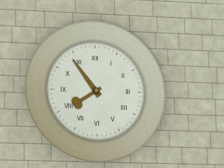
7:54
